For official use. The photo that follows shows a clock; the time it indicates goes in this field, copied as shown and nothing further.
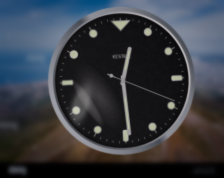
12:29:19
